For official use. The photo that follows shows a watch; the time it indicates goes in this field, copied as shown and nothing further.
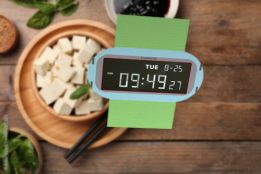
9:49:27
